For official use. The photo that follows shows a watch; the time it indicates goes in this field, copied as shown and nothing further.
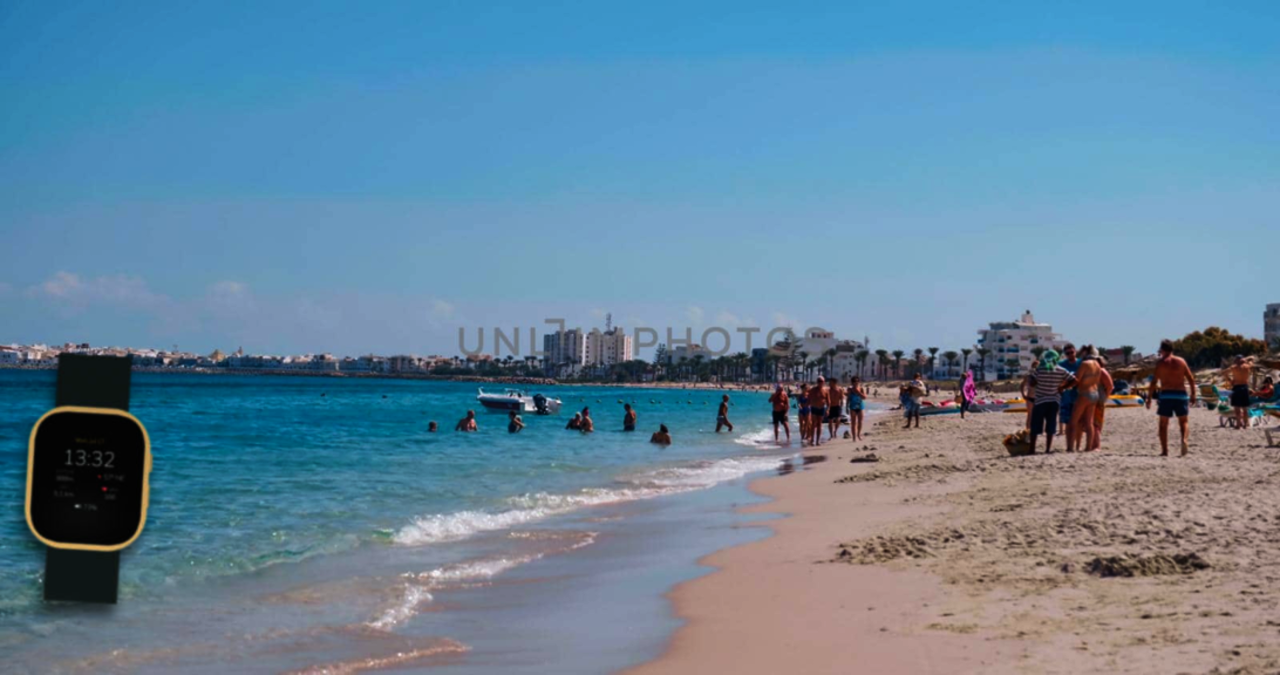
13:32
